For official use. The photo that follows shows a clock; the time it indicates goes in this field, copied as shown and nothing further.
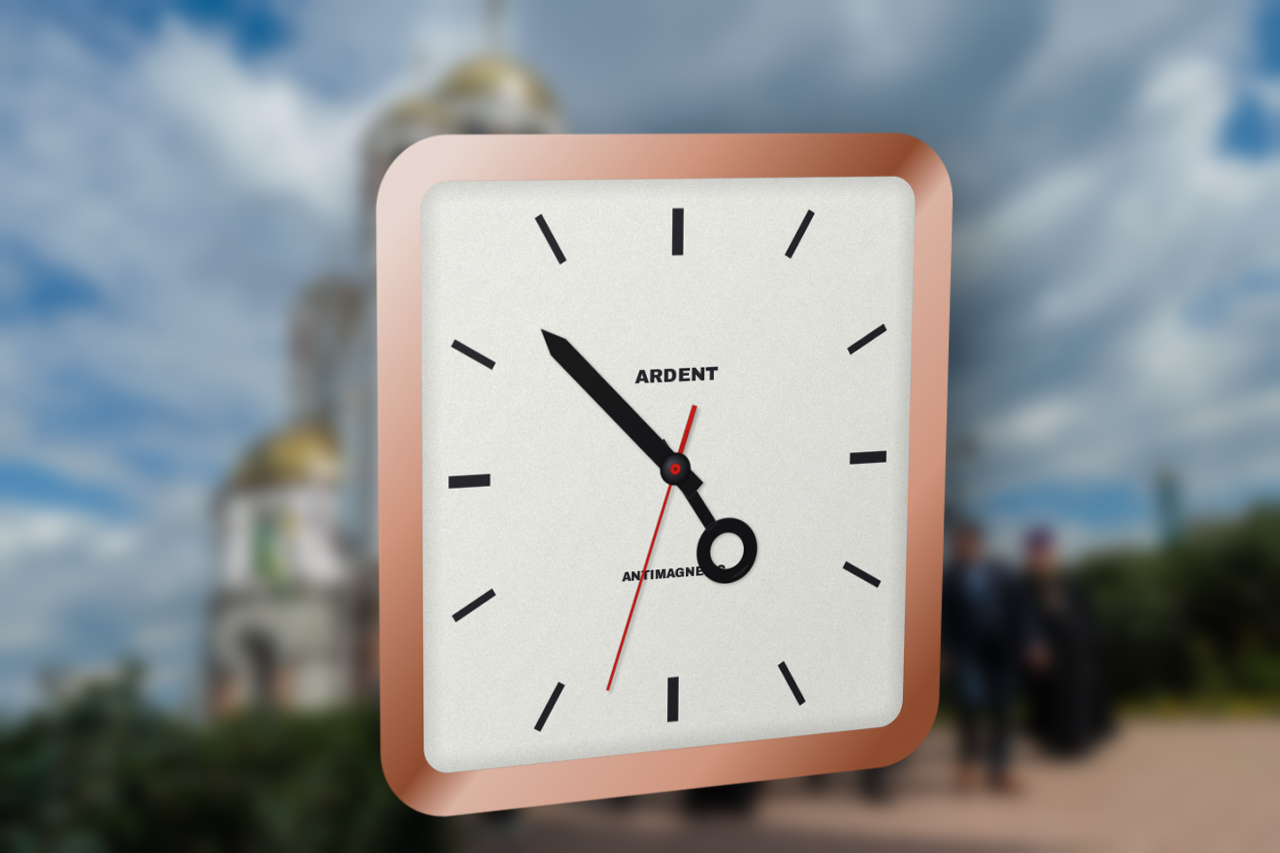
4:52:33
